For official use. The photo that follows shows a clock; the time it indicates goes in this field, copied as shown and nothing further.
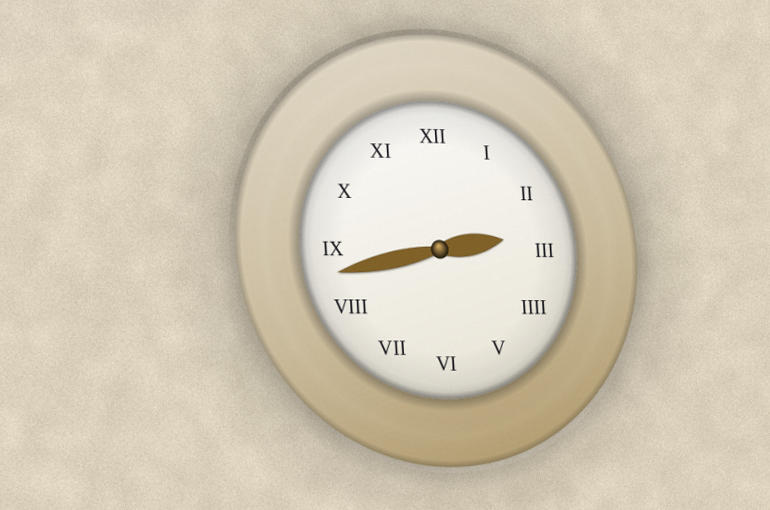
2:43
